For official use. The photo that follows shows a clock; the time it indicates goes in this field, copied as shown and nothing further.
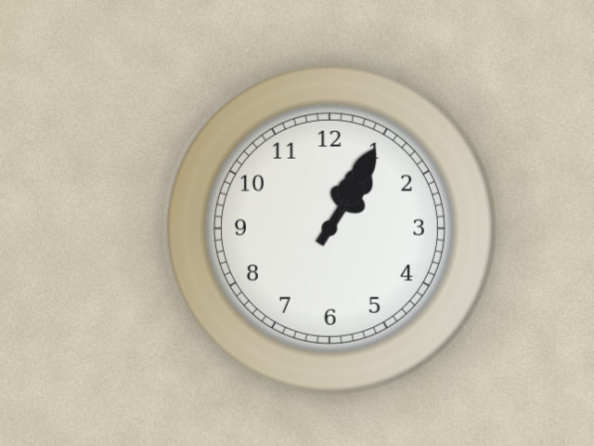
1:05
